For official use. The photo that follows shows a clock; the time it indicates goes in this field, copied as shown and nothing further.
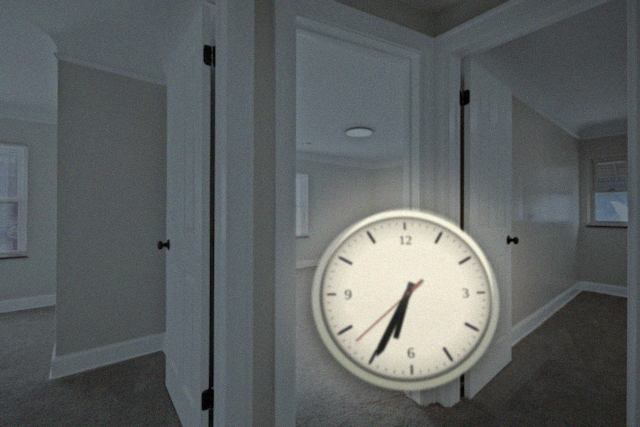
6:34:38
